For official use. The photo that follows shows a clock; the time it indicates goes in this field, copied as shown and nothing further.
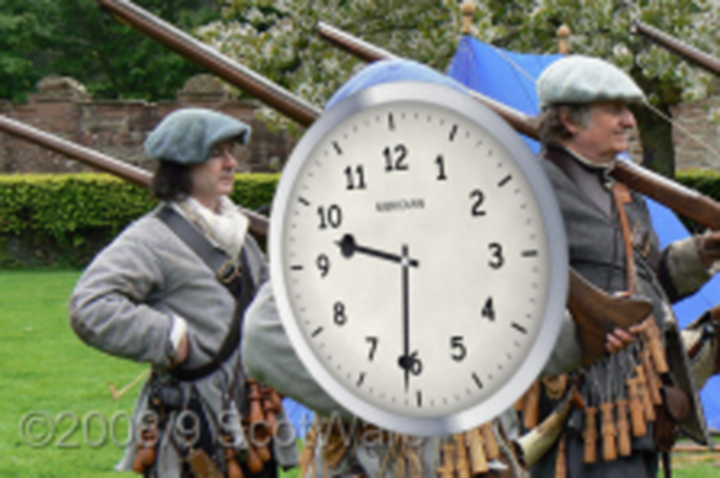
9:31
